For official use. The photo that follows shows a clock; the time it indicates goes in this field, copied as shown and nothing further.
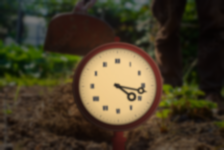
4:17
